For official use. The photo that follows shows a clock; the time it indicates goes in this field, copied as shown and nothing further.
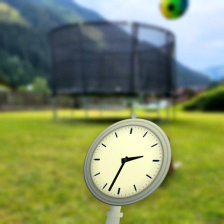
2:33
